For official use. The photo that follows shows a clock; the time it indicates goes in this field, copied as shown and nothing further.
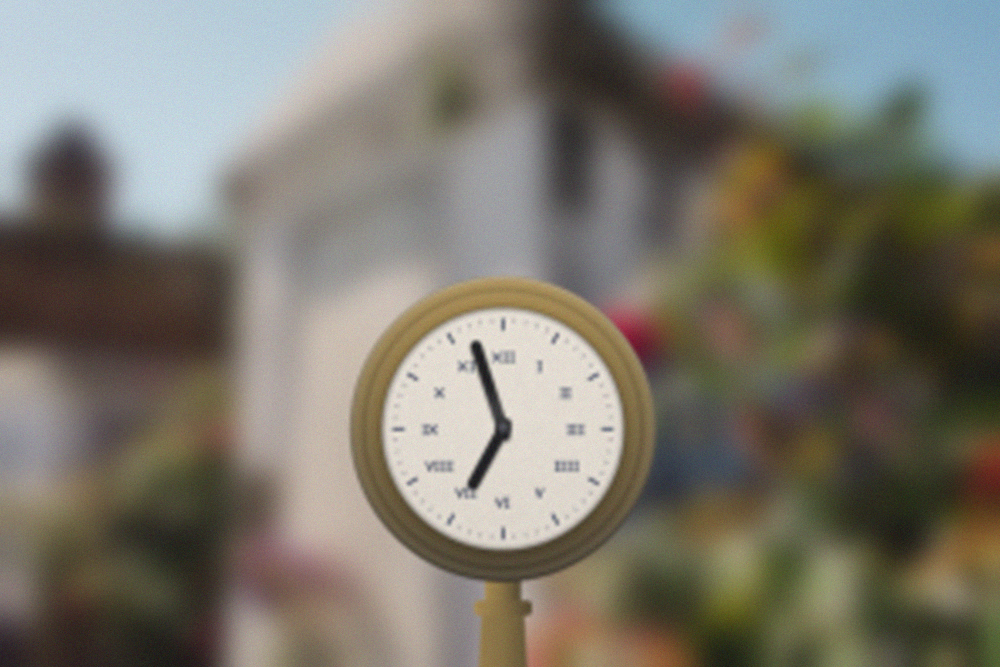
6:57
